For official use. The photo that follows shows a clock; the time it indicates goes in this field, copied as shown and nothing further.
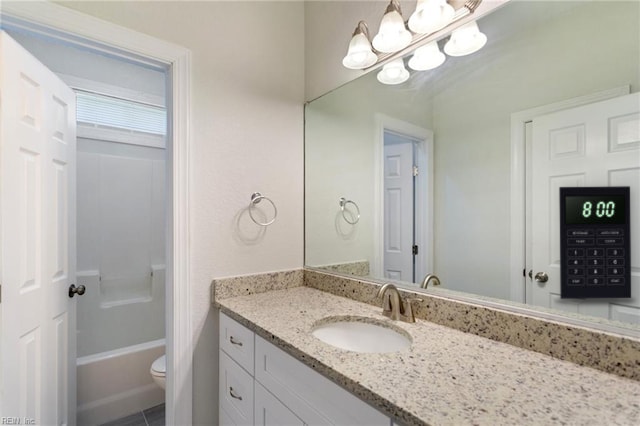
8:00
